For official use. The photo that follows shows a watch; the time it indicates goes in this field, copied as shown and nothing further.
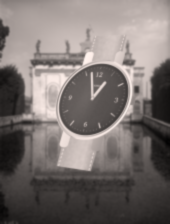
12:57
